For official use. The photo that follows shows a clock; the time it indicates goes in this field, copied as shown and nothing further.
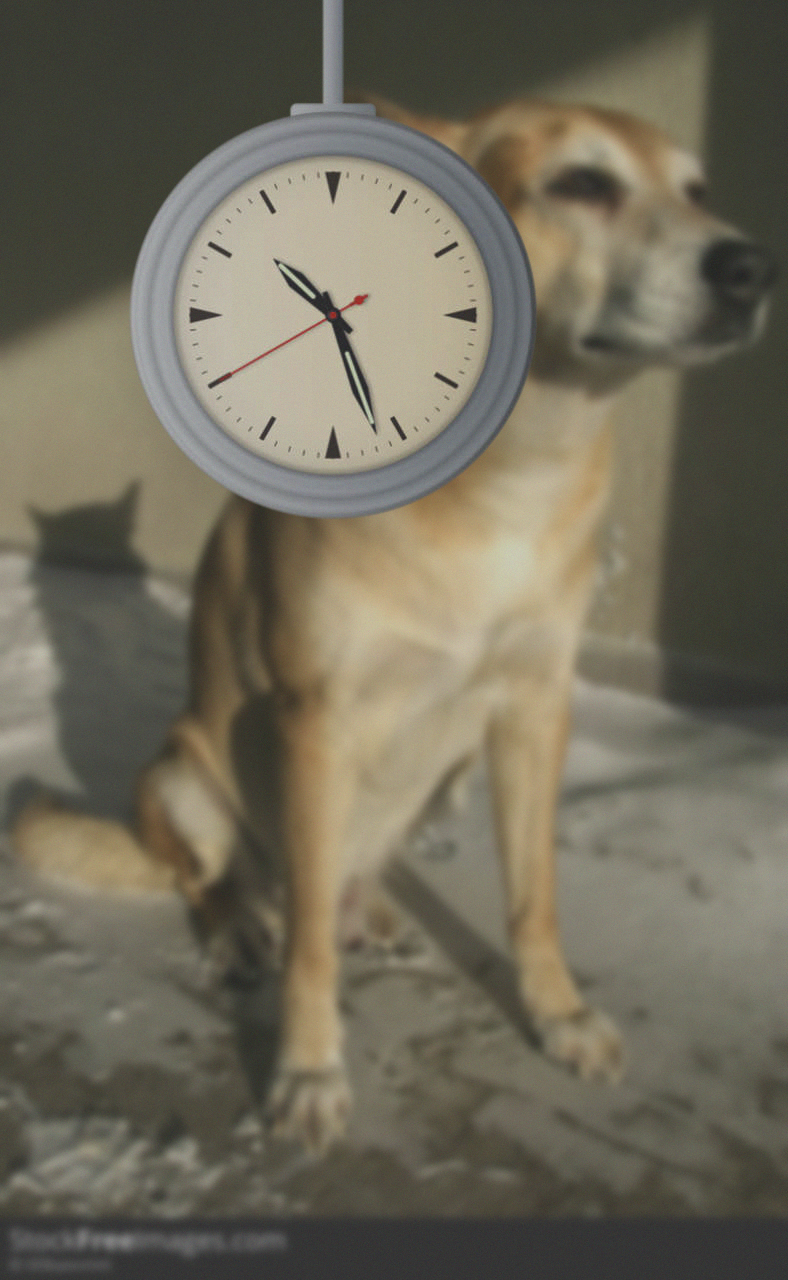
10:26:40
